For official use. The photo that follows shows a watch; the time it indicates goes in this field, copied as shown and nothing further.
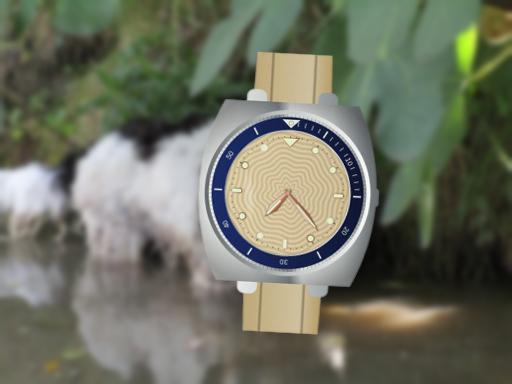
7:23
